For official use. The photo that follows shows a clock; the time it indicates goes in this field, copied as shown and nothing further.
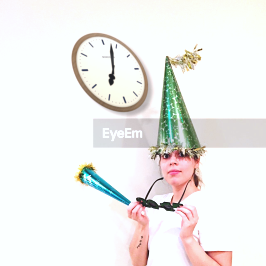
7:03
